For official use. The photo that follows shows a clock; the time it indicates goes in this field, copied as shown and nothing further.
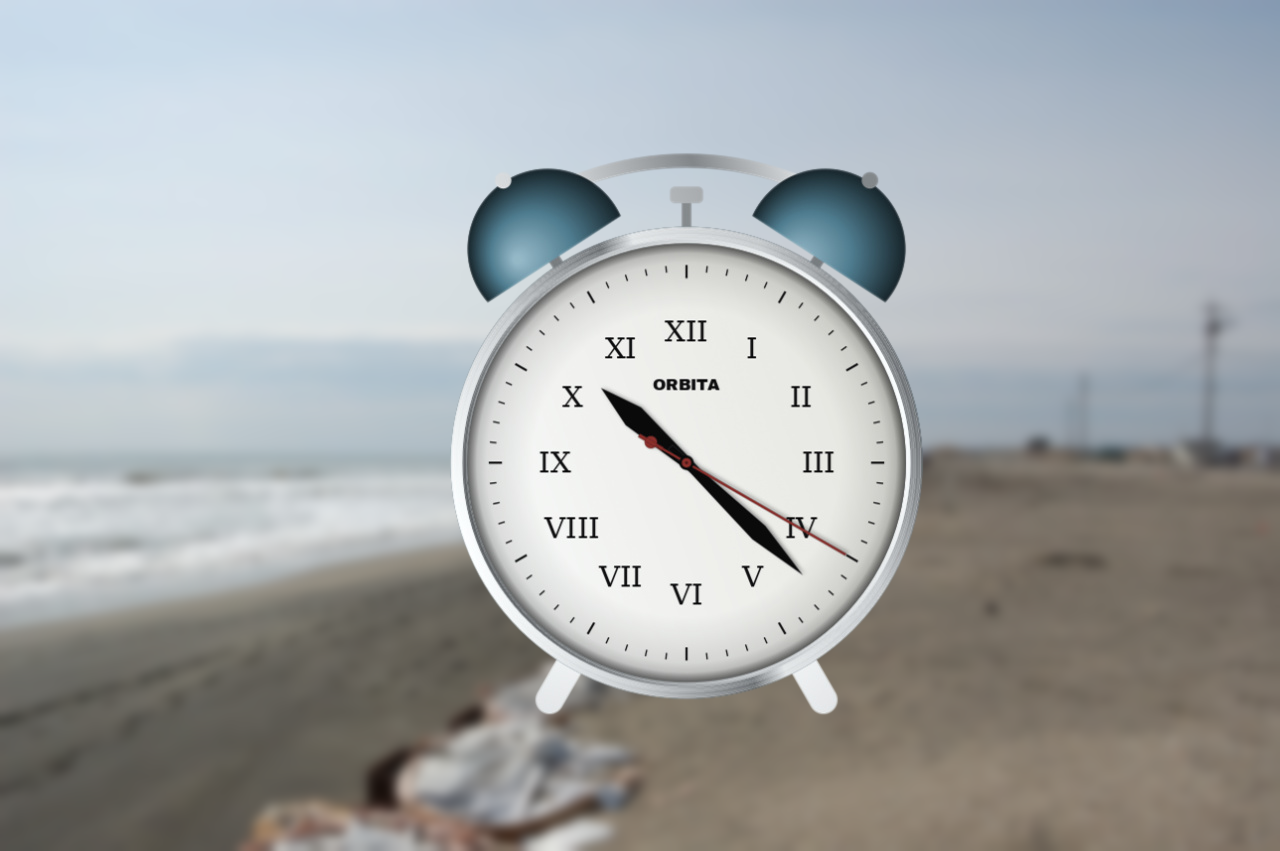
10:22:20
